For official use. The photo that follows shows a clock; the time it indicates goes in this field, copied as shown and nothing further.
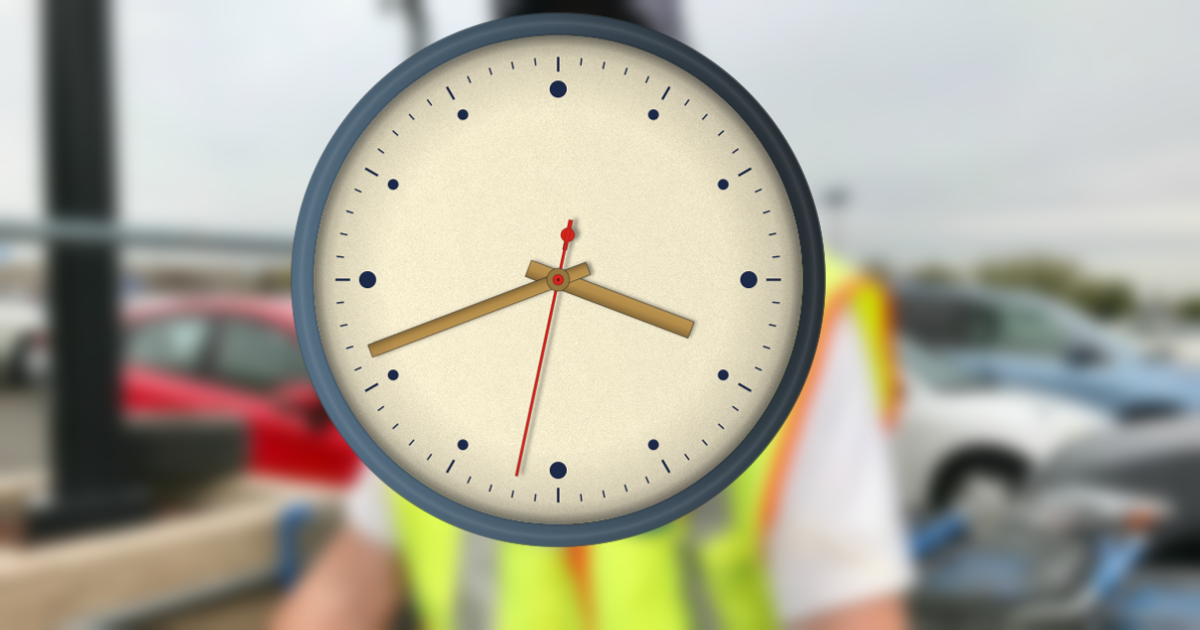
3:41:32
